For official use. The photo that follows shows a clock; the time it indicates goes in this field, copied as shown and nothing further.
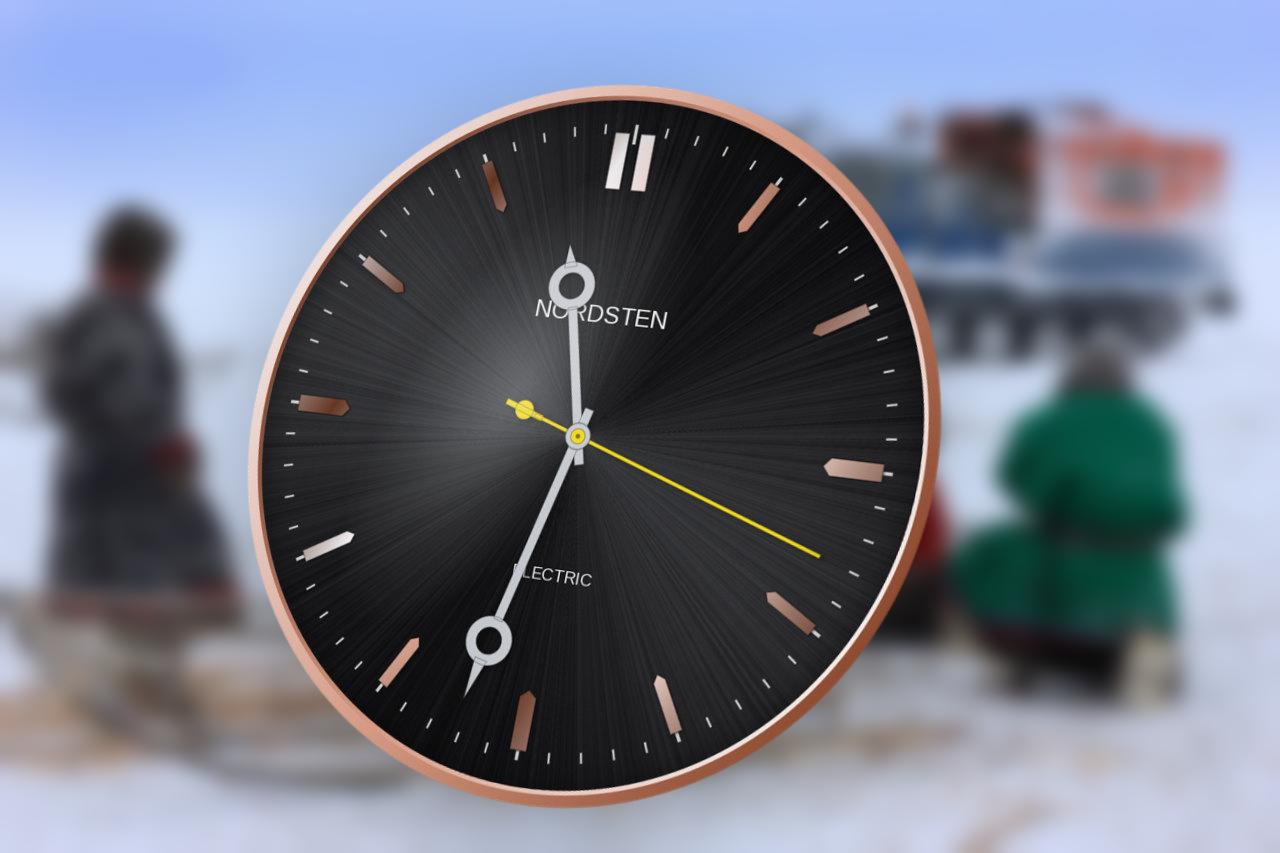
11:32:18
